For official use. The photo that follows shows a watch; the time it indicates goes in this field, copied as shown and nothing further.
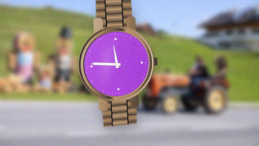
11:46
